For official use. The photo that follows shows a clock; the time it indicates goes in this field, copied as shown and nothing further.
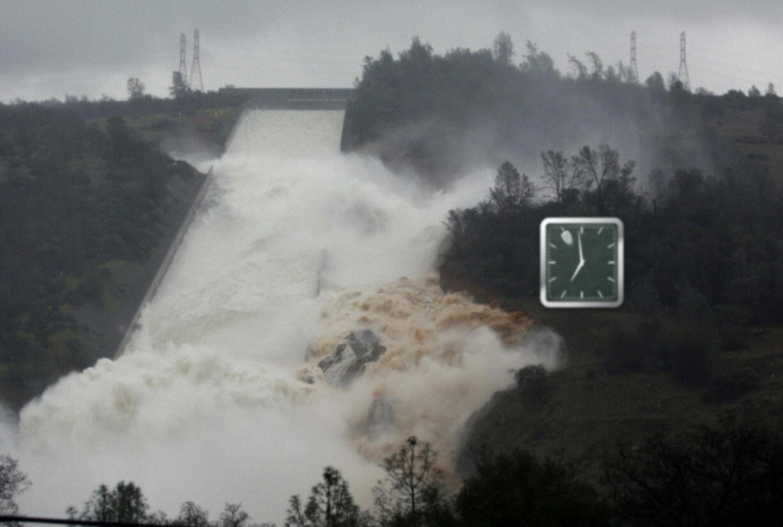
6:59
